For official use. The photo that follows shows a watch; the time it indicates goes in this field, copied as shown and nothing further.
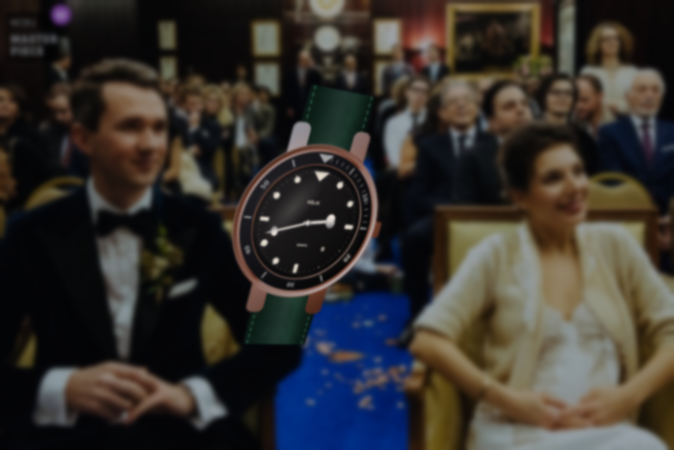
2:42
